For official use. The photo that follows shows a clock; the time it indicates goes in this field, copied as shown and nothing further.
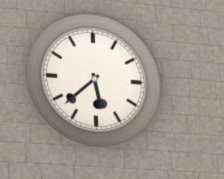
5:38
